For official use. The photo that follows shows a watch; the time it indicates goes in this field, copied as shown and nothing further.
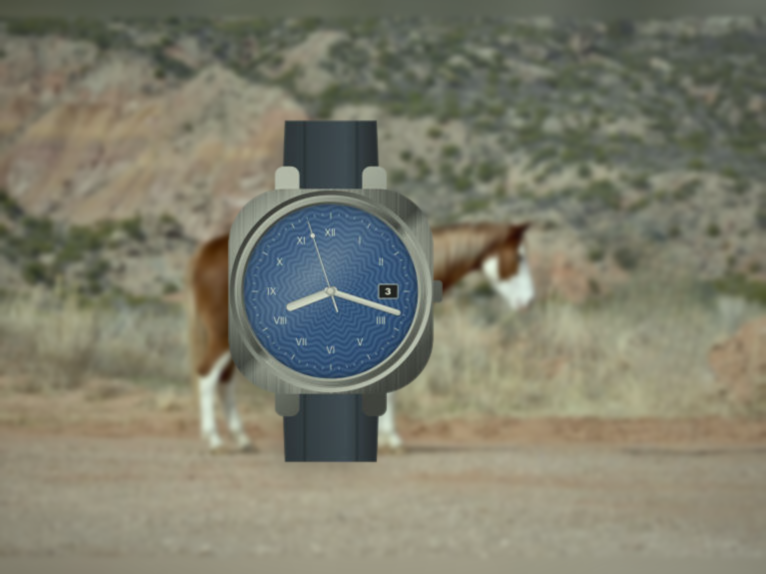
8:17:57
